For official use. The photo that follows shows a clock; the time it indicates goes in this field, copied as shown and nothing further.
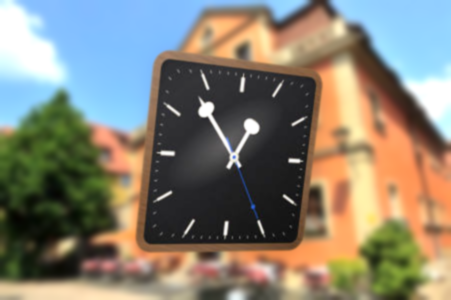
12:53:25
